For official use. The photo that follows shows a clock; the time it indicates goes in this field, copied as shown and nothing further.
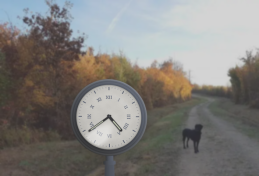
4:39
